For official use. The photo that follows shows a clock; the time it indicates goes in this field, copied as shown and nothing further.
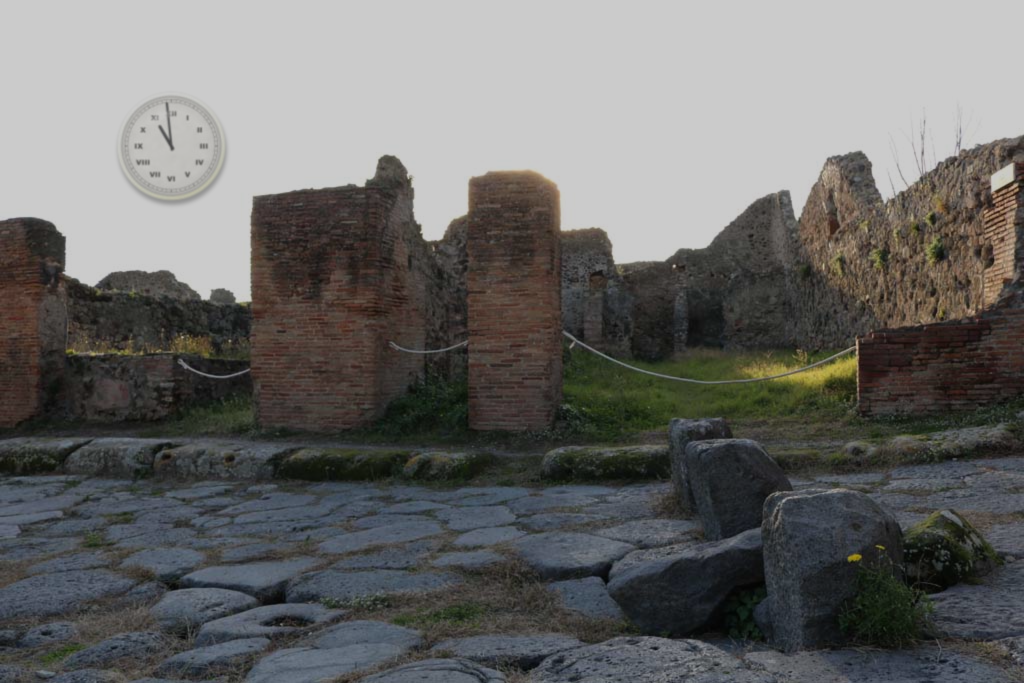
10:59
